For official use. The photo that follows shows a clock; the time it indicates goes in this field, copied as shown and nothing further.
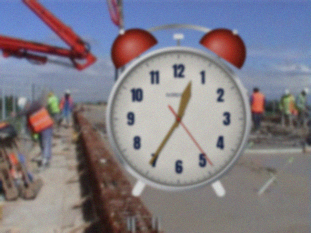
12:35:24
